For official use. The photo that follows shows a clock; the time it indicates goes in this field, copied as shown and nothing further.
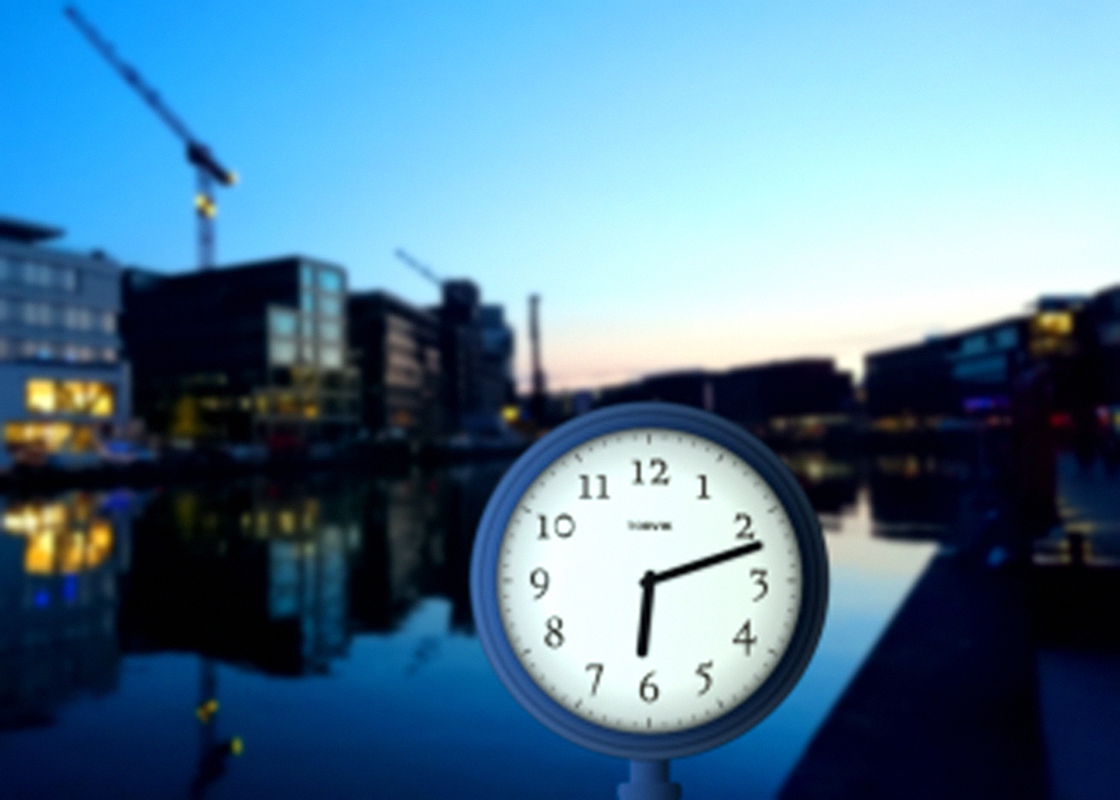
6:12
